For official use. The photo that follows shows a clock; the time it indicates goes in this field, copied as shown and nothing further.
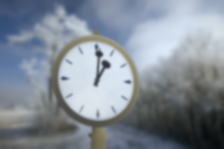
1:01
